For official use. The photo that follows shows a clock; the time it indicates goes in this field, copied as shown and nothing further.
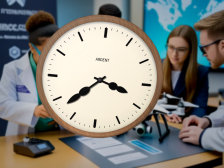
3:38
